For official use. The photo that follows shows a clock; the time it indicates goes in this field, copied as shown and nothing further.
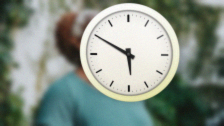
5:50
